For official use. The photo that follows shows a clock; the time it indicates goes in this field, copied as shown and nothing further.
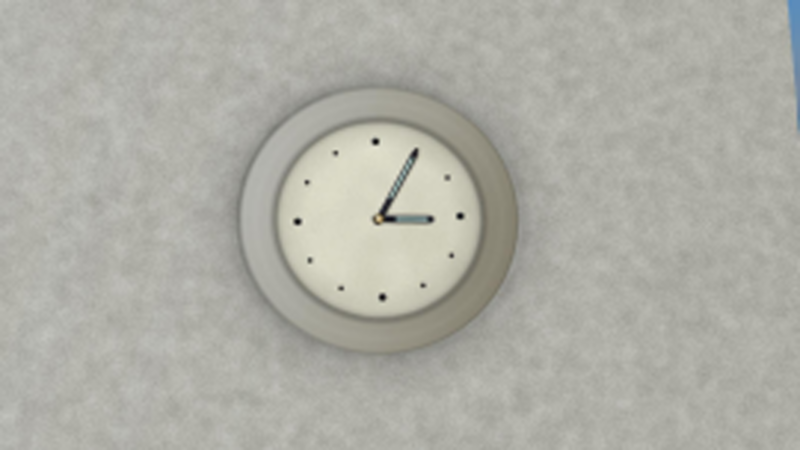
3:05
